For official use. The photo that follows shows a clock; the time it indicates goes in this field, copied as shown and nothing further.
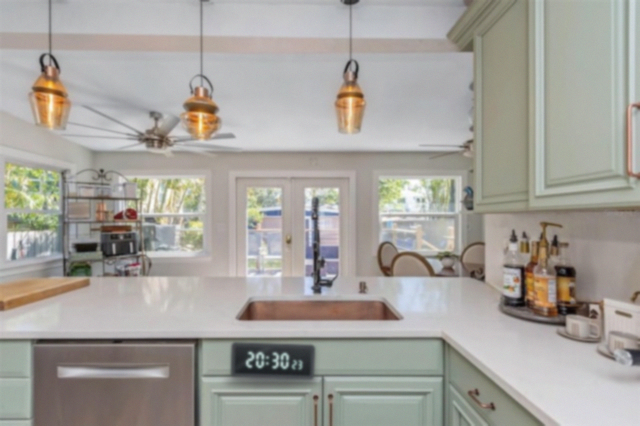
20:30
